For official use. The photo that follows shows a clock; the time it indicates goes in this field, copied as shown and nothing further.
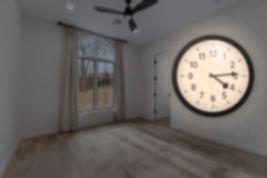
4:14
